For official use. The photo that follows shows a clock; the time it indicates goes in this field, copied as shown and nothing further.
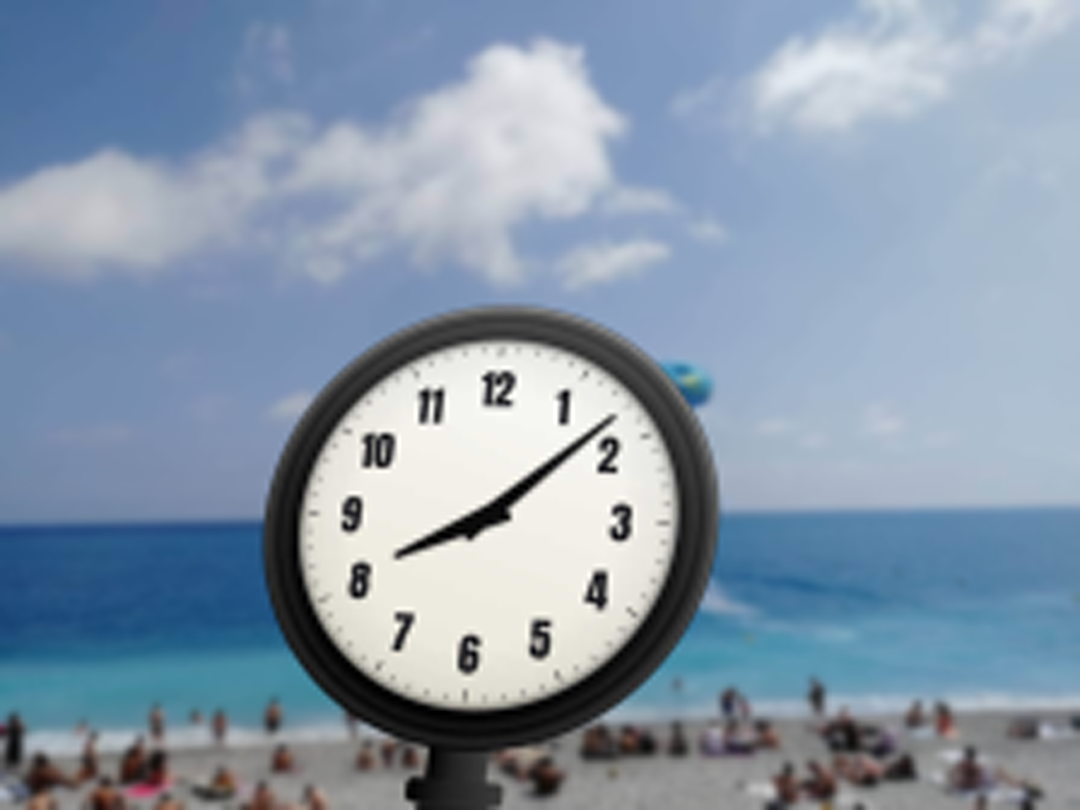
8:08
